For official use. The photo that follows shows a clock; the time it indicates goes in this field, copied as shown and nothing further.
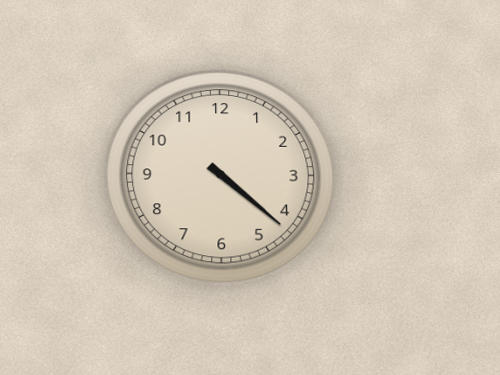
4:22
